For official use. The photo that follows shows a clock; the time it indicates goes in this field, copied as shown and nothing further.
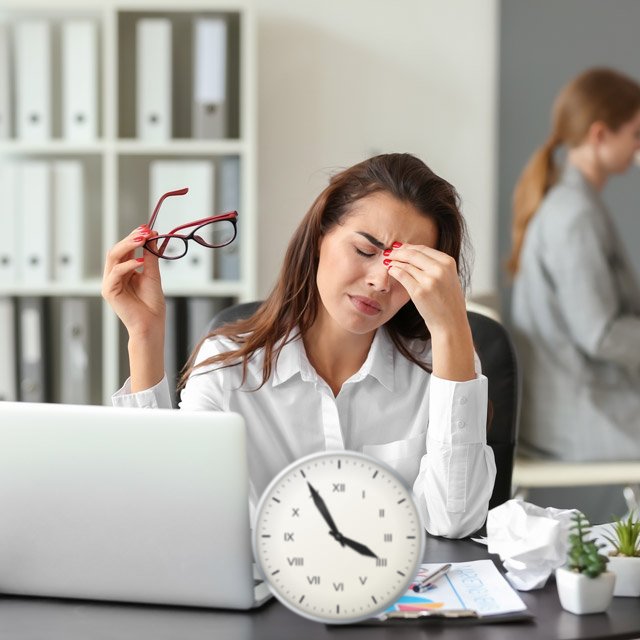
3:55
